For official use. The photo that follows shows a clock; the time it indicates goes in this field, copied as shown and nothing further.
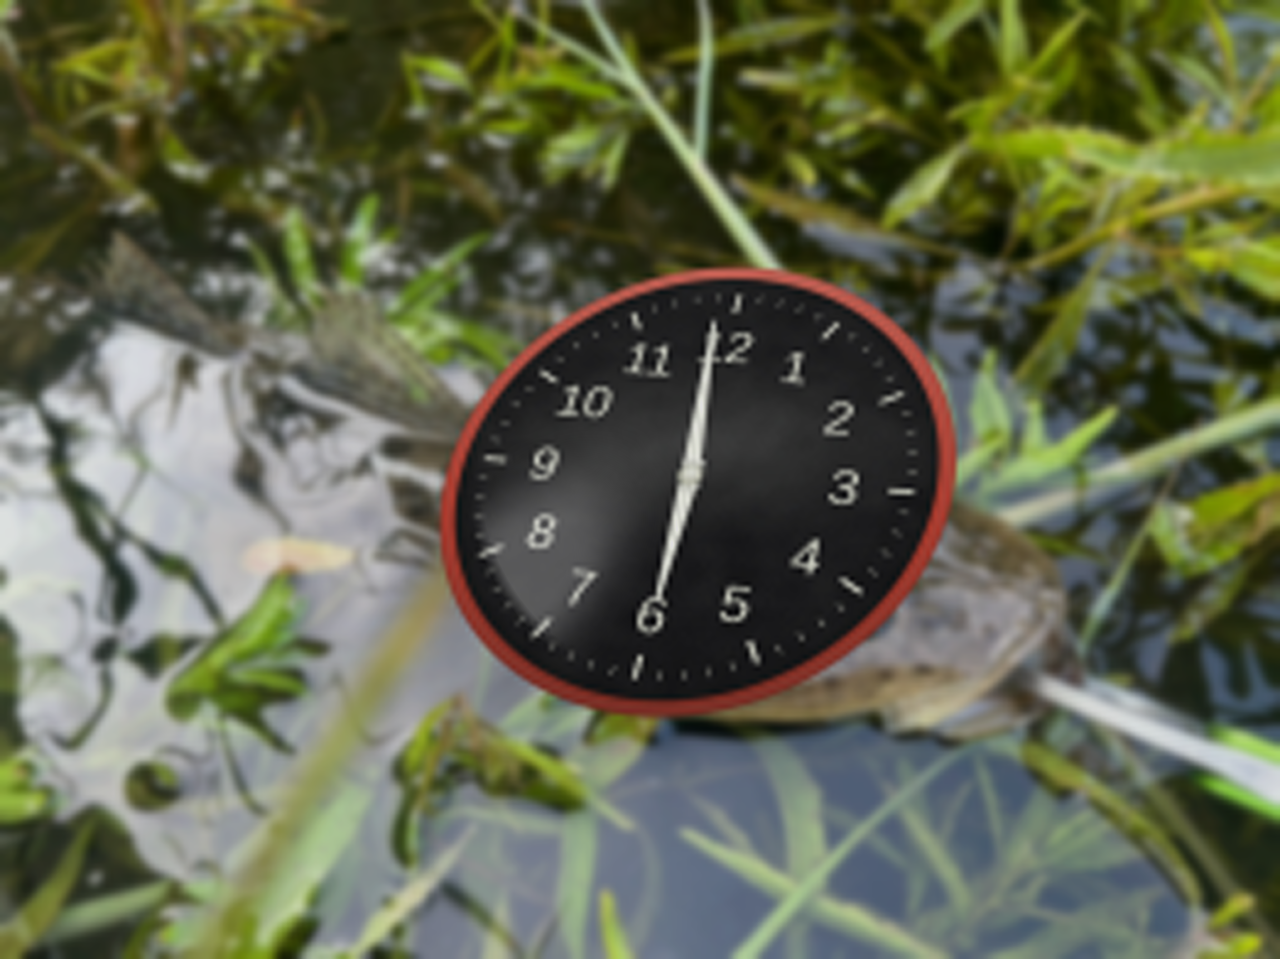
5:59
